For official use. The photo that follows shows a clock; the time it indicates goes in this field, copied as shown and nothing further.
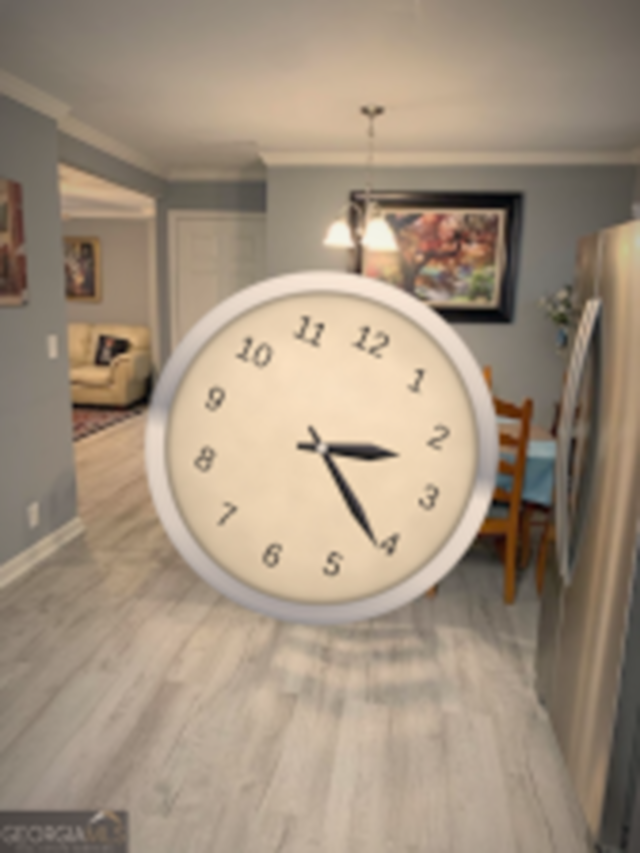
2:21
